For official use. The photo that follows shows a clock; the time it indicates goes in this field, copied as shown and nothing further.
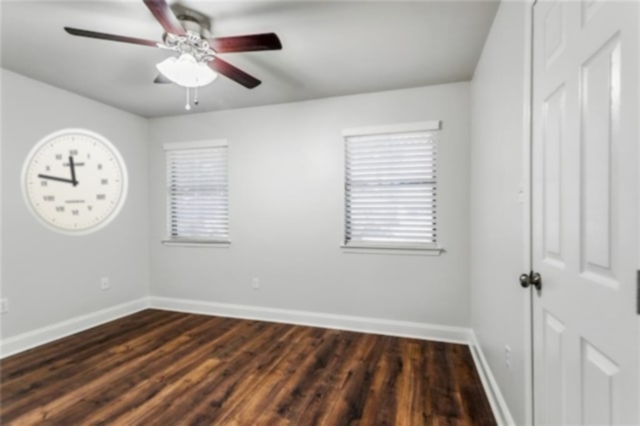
11:47
